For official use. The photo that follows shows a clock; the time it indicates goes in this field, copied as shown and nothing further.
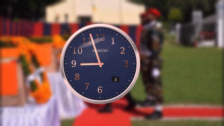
8:57
